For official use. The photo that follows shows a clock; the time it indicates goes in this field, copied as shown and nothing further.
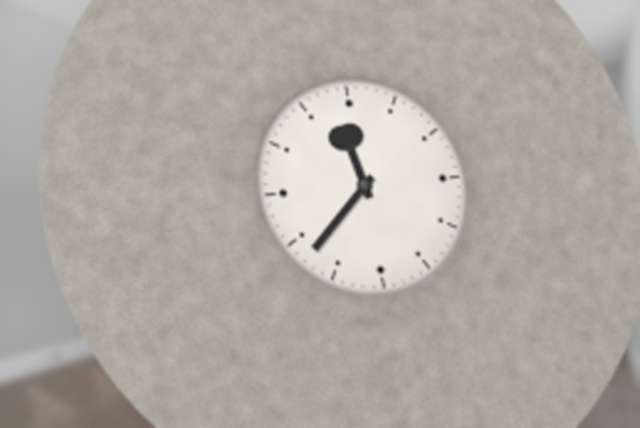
11:38
